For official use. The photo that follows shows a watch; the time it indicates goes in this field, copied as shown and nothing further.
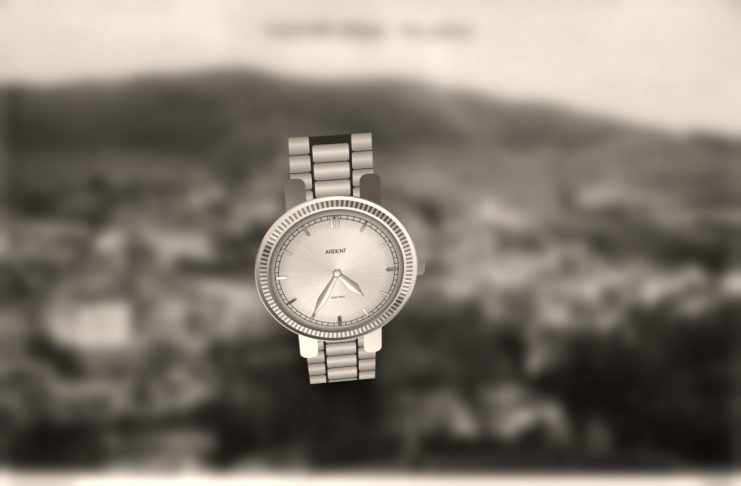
4:35
